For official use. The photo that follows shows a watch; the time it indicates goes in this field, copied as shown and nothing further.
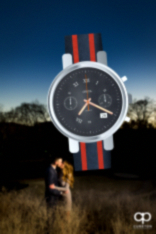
7:20
